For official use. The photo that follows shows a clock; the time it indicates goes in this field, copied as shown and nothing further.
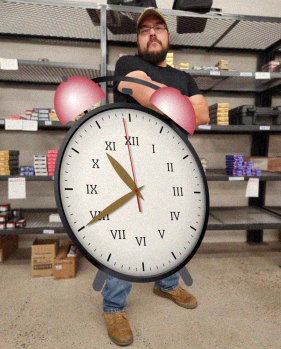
10:39:59
